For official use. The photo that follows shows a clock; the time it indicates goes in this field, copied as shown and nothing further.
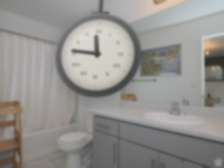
11:46
